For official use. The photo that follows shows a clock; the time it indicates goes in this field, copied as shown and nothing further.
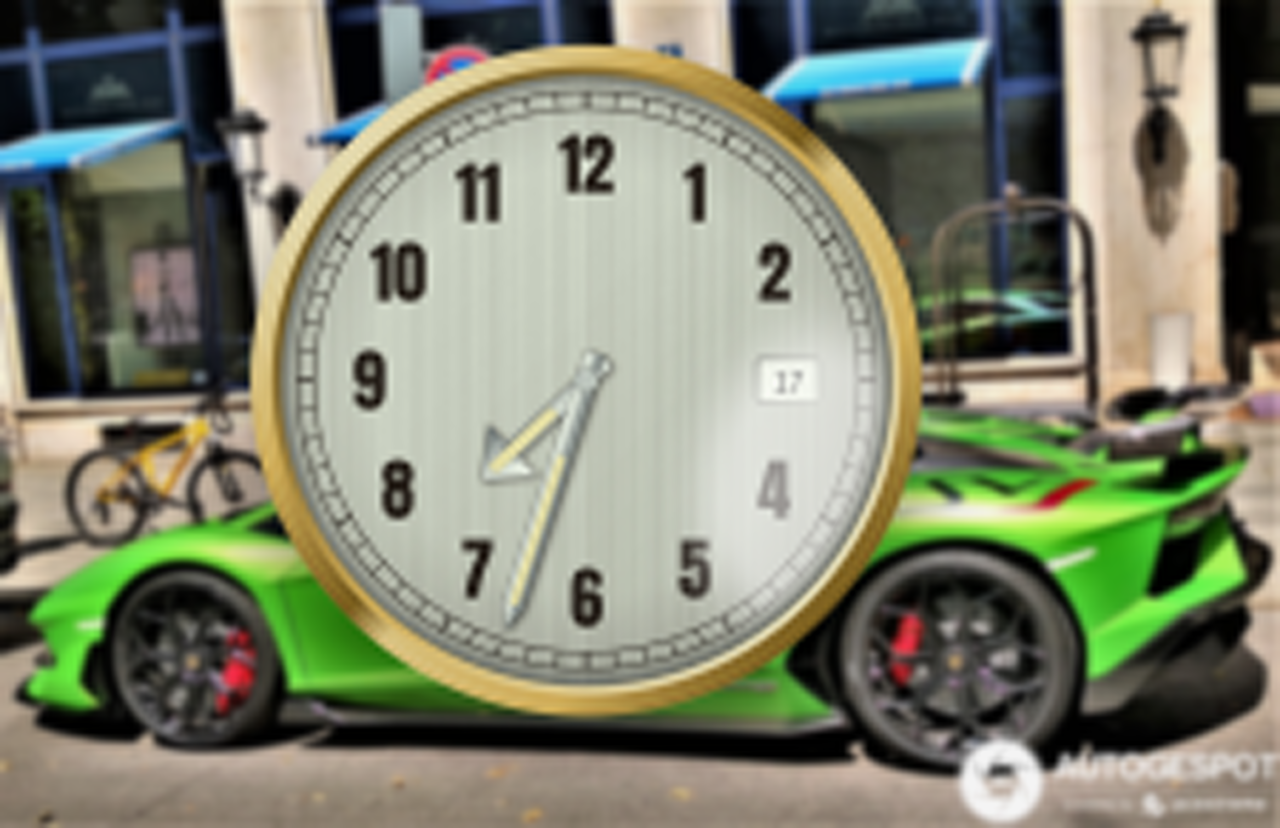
7:33
